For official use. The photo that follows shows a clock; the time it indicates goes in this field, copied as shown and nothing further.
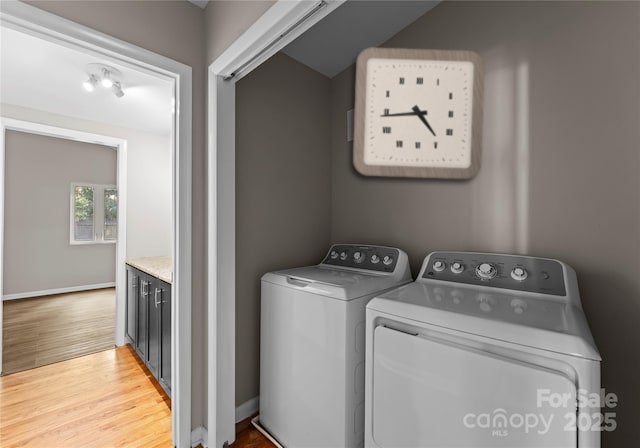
4:44
